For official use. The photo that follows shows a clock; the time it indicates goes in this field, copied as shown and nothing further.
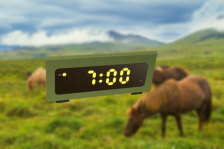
7:00
